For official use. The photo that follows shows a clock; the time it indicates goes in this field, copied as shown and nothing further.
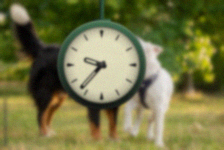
9:37
